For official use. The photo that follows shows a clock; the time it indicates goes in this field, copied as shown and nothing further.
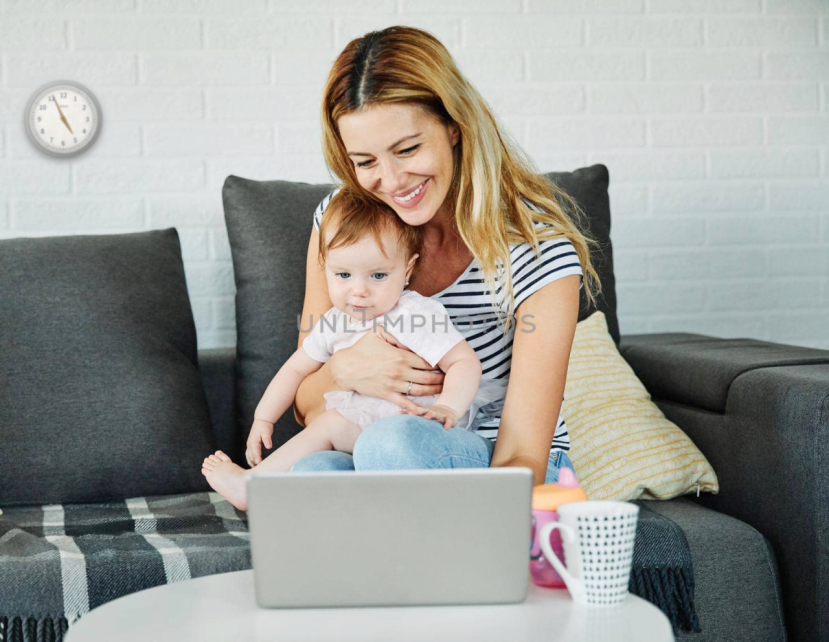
4:56
